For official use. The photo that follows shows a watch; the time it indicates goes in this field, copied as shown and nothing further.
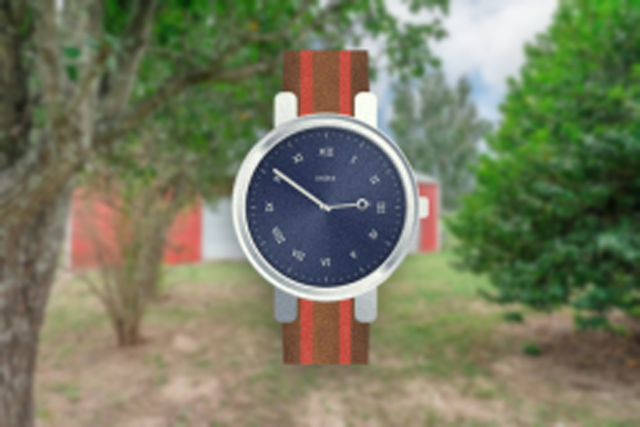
2:51
